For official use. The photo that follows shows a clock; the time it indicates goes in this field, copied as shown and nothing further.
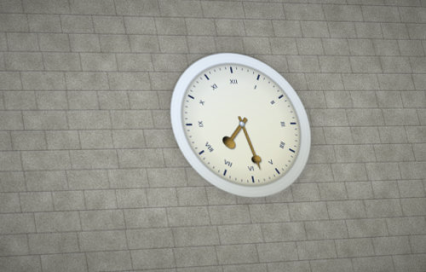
7:28
